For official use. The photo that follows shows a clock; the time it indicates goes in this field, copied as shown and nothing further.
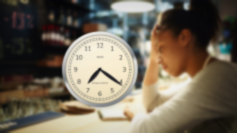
7:21
